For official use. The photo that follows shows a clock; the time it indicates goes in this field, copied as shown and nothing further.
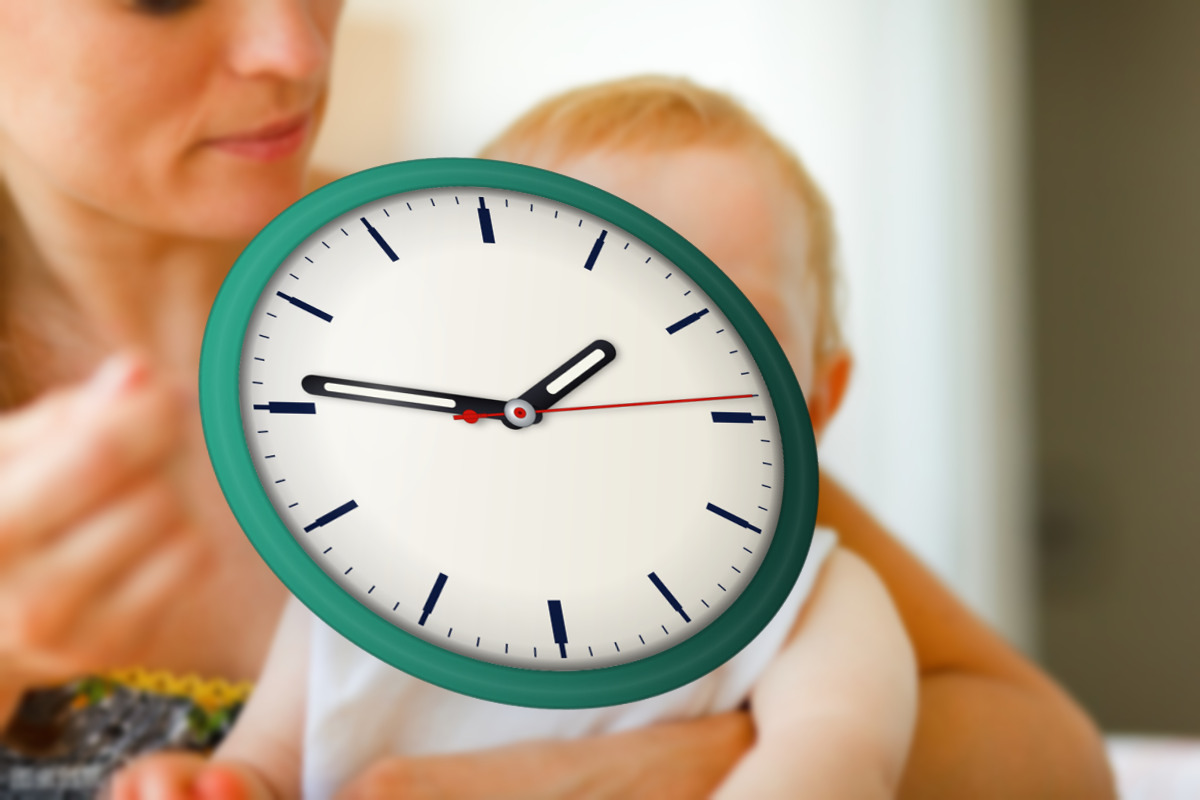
1:46:14
